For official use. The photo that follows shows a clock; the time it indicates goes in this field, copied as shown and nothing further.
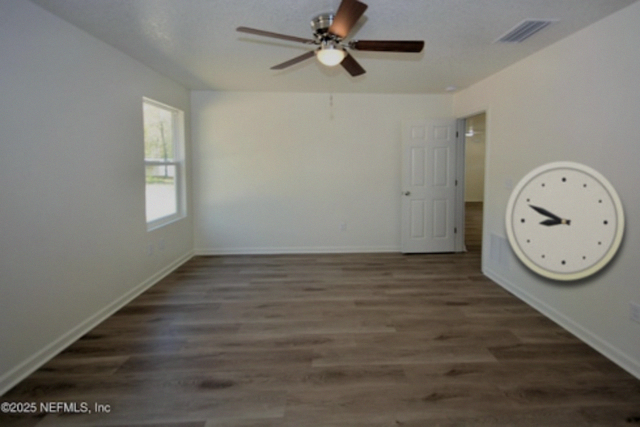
8:49
